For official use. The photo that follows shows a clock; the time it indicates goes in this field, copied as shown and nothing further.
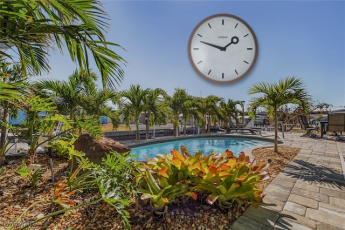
1:48
